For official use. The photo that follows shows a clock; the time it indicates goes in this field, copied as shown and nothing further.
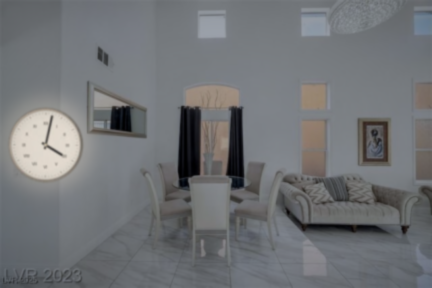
4:02
